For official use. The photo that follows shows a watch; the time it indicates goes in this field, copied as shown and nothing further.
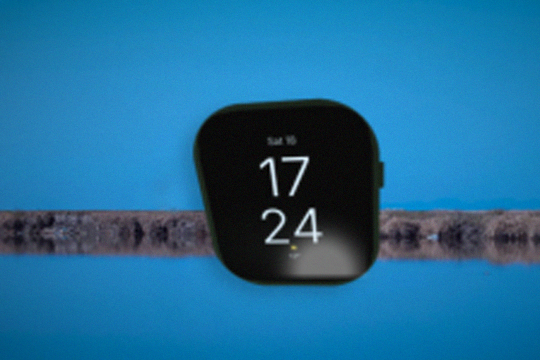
17:24
